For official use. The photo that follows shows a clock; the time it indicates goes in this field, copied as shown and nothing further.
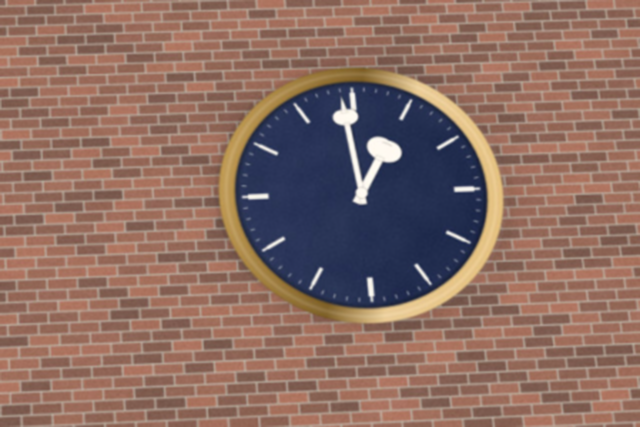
12:59
